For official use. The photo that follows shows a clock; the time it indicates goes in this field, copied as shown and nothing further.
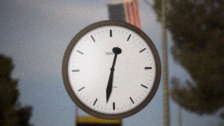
12:32
